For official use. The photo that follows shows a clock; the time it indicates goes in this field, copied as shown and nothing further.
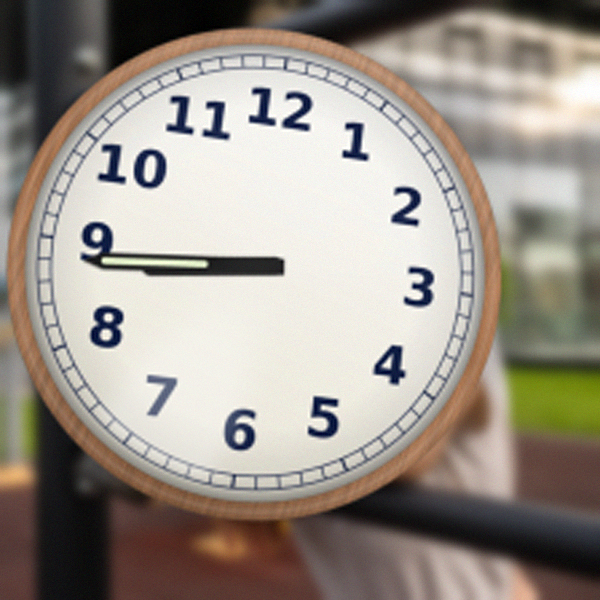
8:44
